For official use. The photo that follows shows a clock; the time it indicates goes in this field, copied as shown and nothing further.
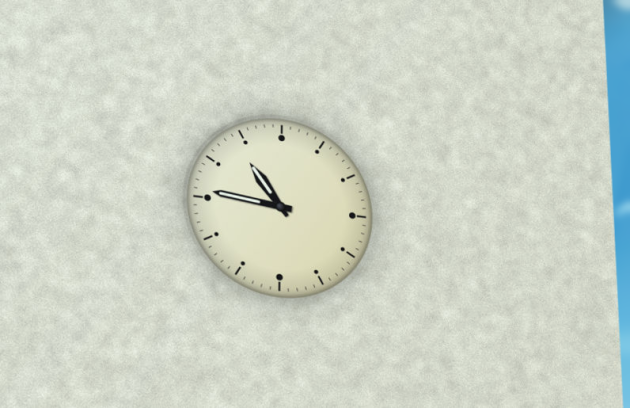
10:46
